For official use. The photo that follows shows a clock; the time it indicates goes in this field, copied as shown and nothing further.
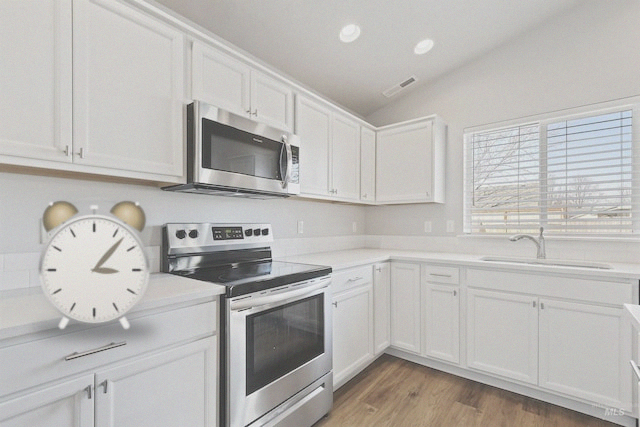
3:07
